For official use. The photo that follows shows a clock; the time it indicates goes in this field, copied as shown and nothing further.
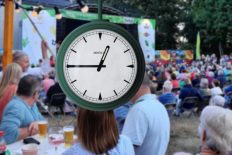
12:45
